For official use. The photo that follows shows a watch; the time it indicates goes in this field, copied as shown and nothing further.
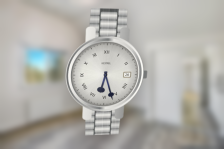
6:27
